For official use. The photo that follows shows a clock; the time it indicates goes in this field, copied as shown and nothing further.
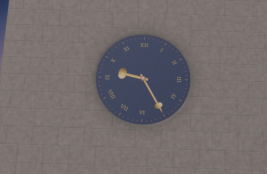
9:25
